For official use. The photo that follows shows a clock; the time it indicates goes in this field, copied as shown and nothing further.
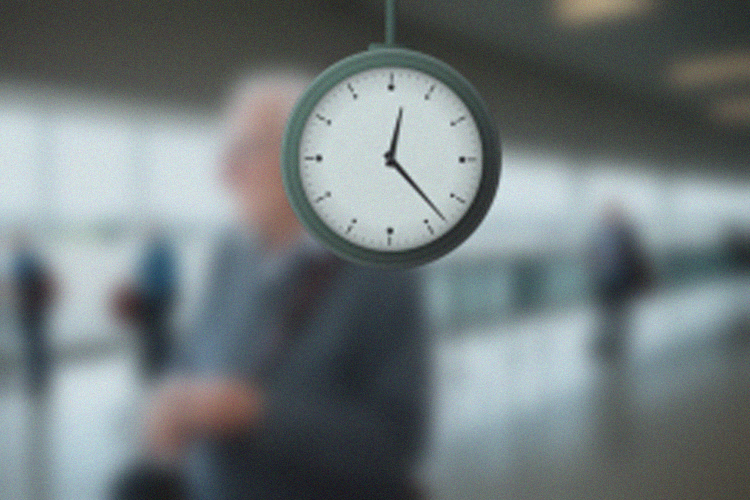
12:23
